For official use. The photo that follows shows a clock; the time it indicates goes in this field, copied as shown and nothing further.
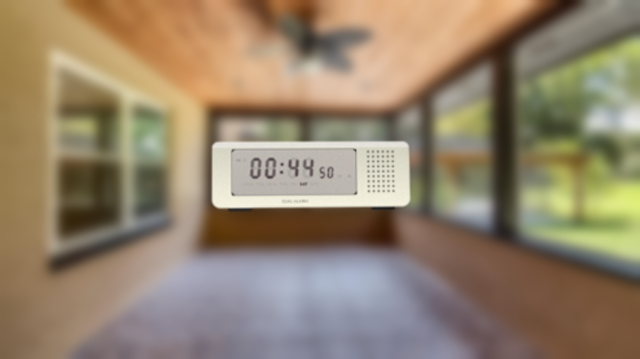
0:44:50
